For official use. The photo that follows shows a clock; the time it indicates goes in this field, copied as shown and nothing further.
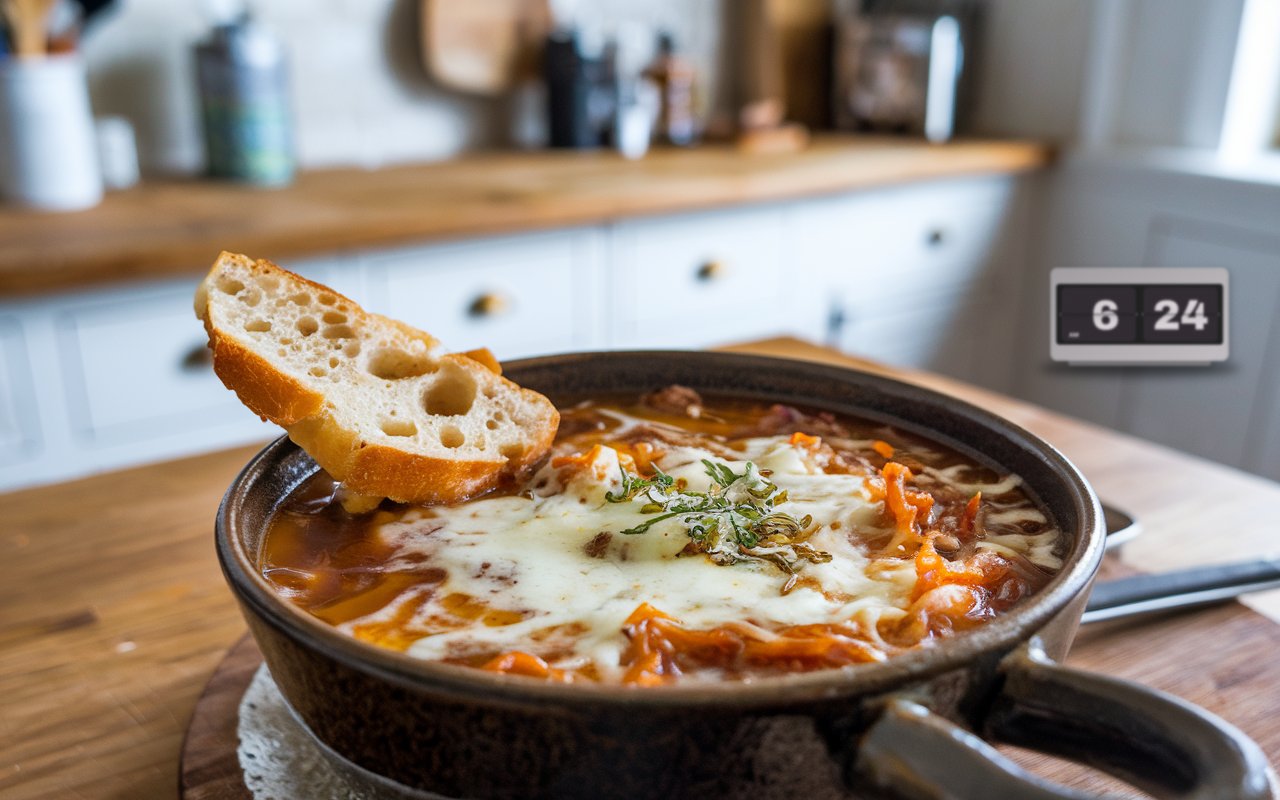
6:24
